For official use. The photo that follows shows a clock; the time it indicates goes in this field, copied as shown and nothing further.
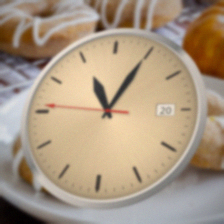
11:04:46
